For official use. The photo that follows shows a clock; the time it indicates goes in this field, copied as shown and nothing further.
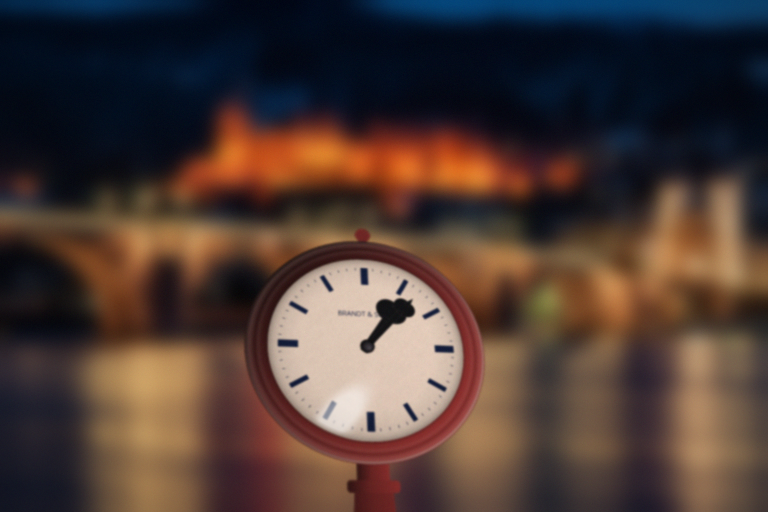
1:07
